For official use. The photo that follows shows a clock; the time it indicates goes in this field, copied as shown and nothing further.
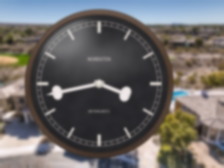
3:43
